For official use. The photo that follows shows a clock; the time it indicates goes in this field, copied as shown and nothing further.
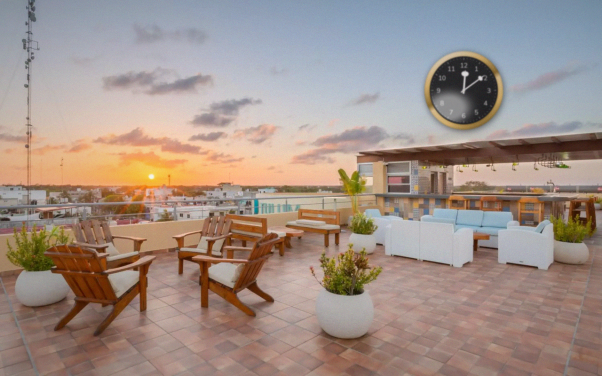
12:09
